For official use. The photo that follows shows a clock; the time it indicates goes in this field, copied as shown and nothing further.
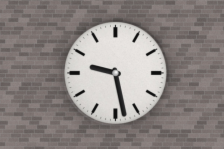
9:28
